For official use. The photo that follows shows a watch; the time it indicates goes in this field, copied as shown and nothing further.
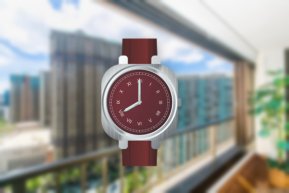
8:00
